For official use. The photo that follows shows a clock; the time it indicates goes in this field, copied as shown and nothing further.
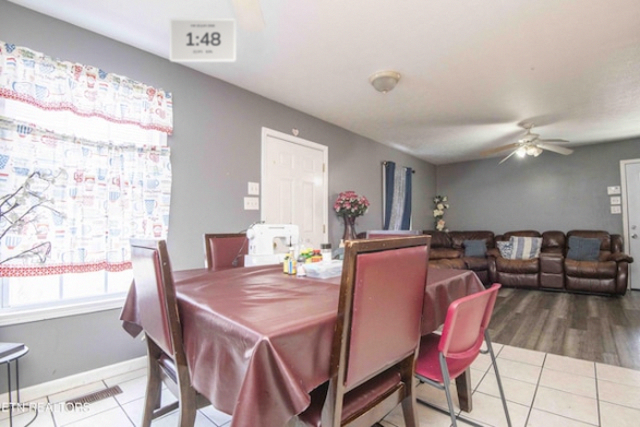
1:48
